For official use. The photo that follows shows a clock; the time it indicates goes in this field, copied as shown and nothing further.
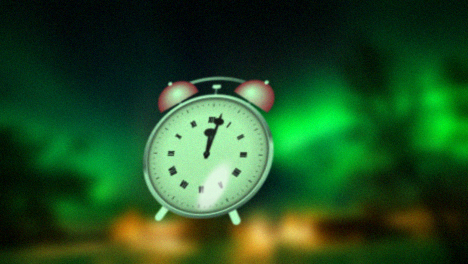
12:02
